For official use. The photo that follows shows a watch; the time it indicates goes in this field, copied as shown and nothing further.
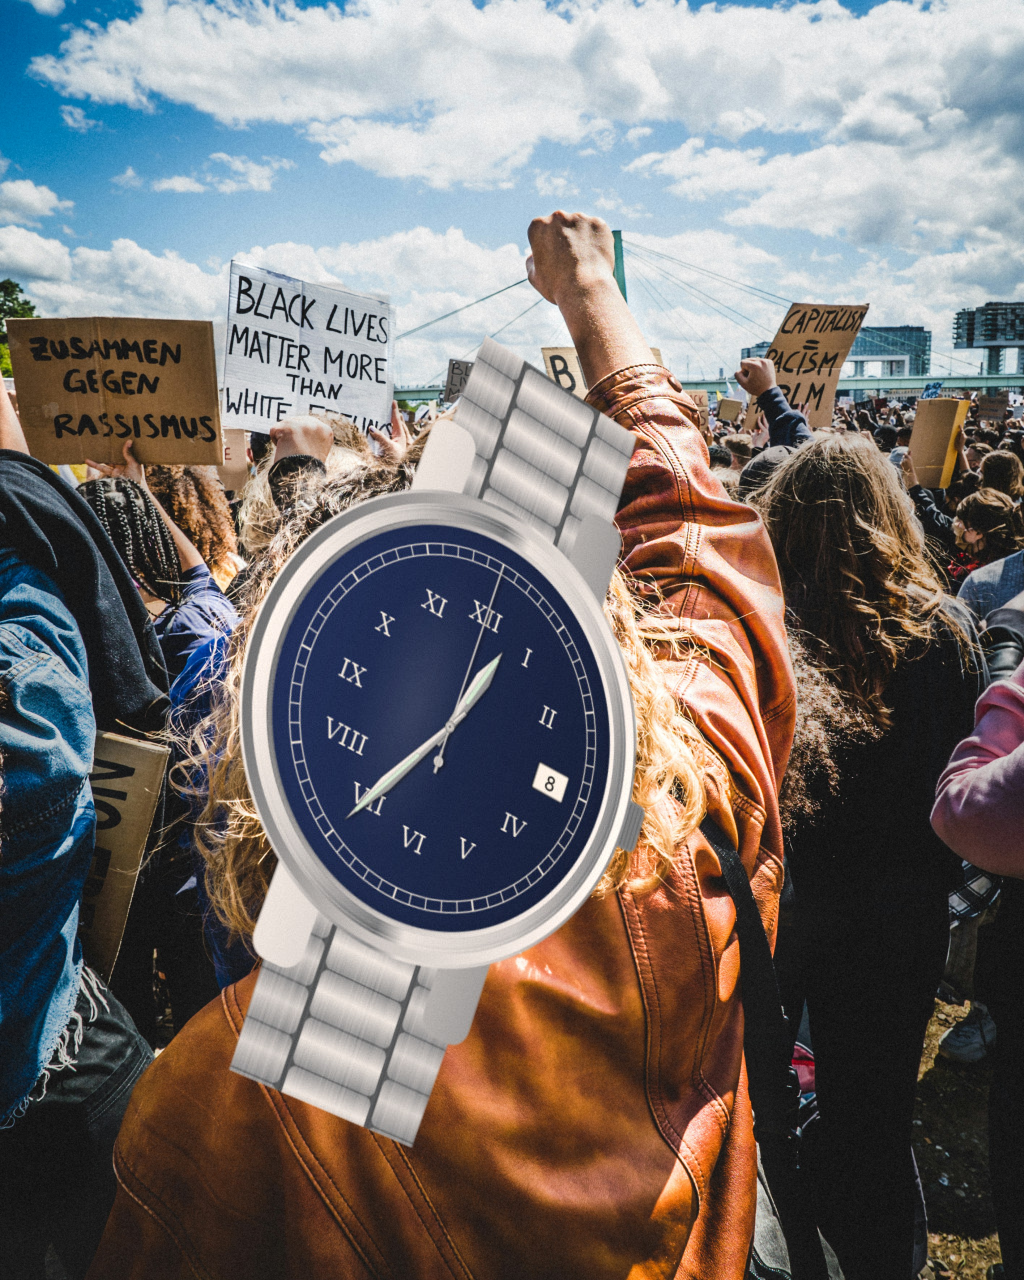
12:35:00
